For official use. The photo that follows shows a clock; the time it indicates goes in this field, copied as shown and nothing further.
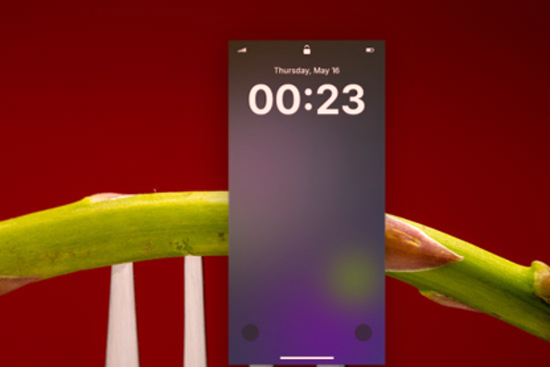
0:23
